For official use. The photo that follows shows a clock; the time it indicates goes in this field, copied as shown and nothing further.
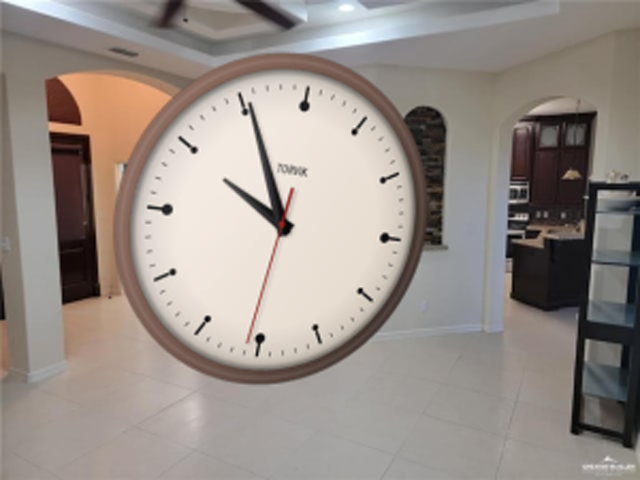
9:55:31
